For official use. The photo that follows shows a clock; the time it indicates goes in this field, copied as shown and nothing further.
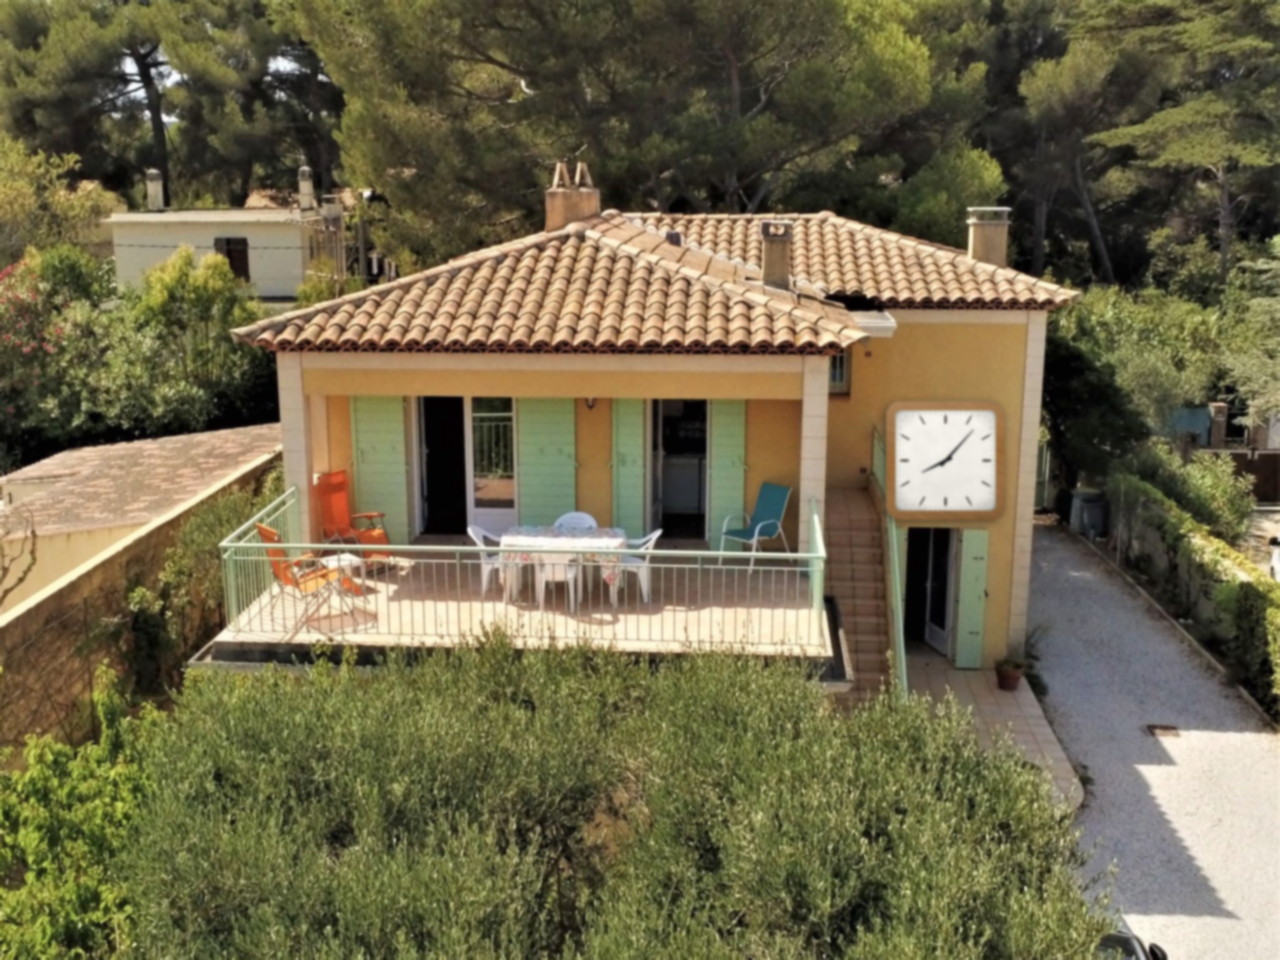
8:07
